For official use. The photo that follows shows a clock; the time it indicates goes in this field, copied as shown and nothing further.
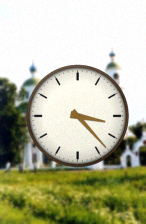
3:23
